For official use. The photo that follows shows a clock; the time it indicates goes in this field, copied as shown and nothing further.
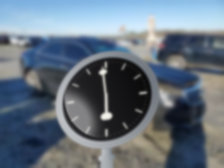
5:59
